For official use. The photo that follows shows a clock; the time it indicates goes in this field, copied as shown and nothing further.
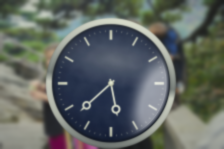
5:38
